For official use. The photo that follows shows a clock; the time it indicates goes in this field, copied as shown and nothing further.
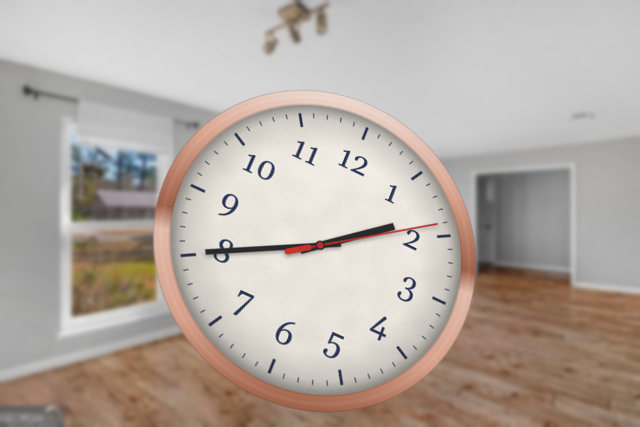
1:40:09
